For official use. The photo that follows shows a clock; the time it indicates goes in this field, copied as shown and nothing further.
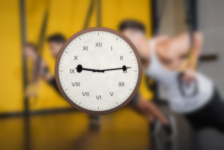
9:14
